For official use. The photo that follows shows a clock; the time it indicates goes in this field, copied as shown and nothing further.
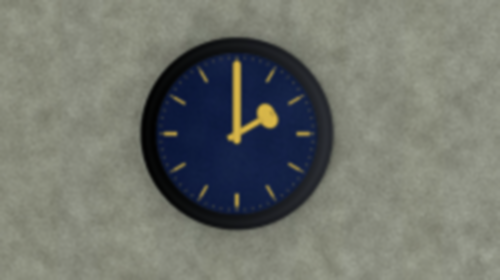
2:00
